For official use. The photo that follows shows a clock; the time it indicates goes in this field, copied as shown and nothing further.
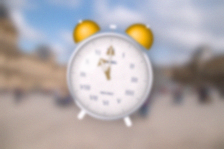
11:00
